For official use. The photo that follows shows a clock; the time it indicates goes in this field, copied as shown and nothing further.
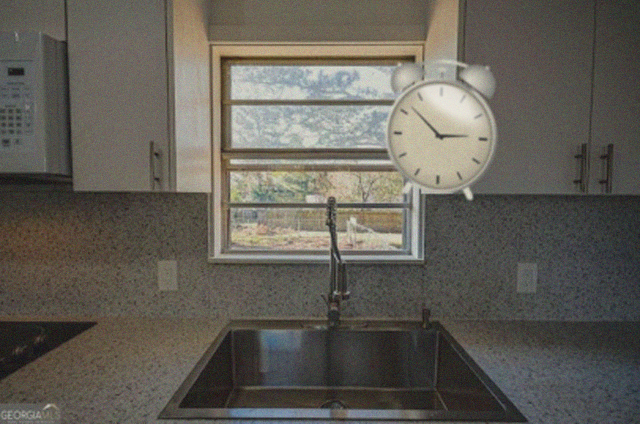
2:52
